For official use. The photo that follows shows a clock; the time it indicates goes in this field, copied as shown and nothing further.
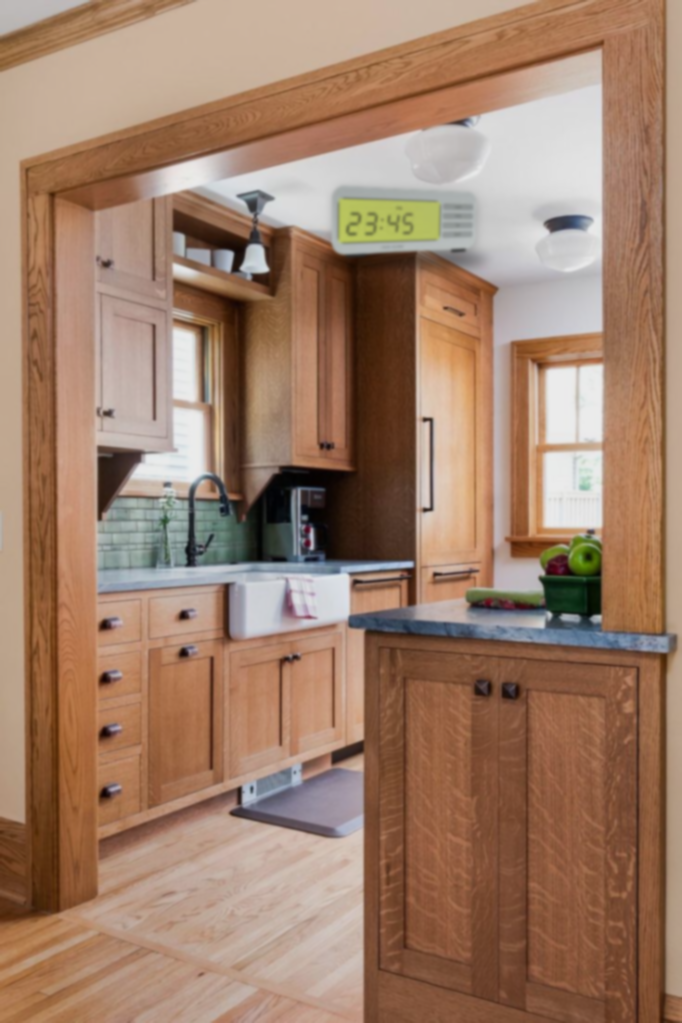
23:45
